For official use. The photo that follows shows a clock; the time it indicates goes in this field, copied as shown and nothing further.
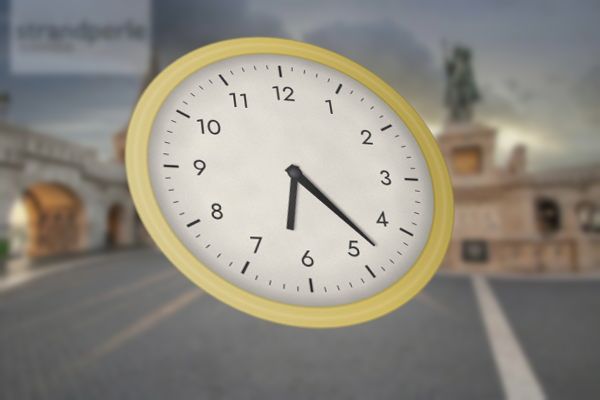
6:23
